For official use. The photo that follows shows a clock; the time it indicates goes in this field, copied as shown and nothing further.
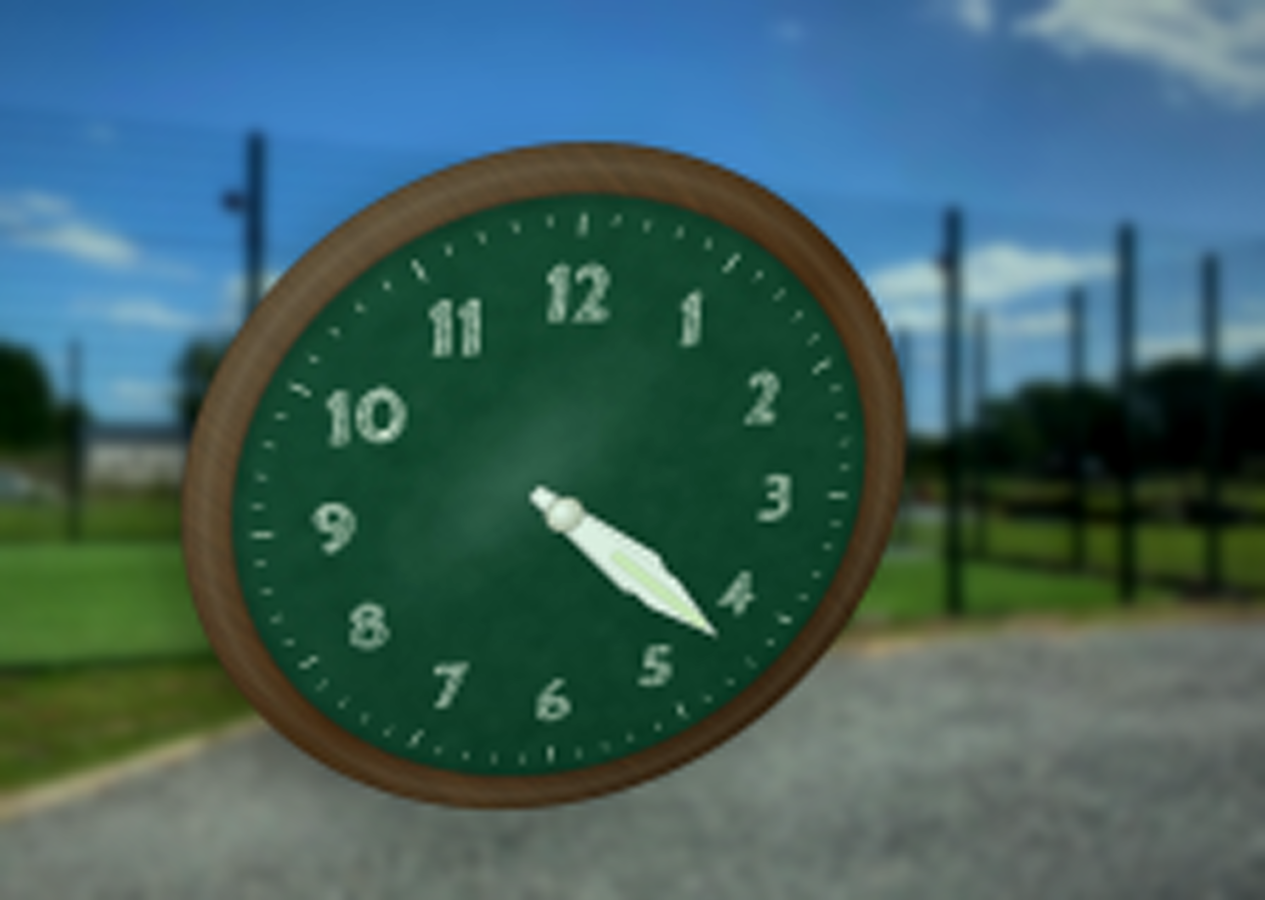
4:22
